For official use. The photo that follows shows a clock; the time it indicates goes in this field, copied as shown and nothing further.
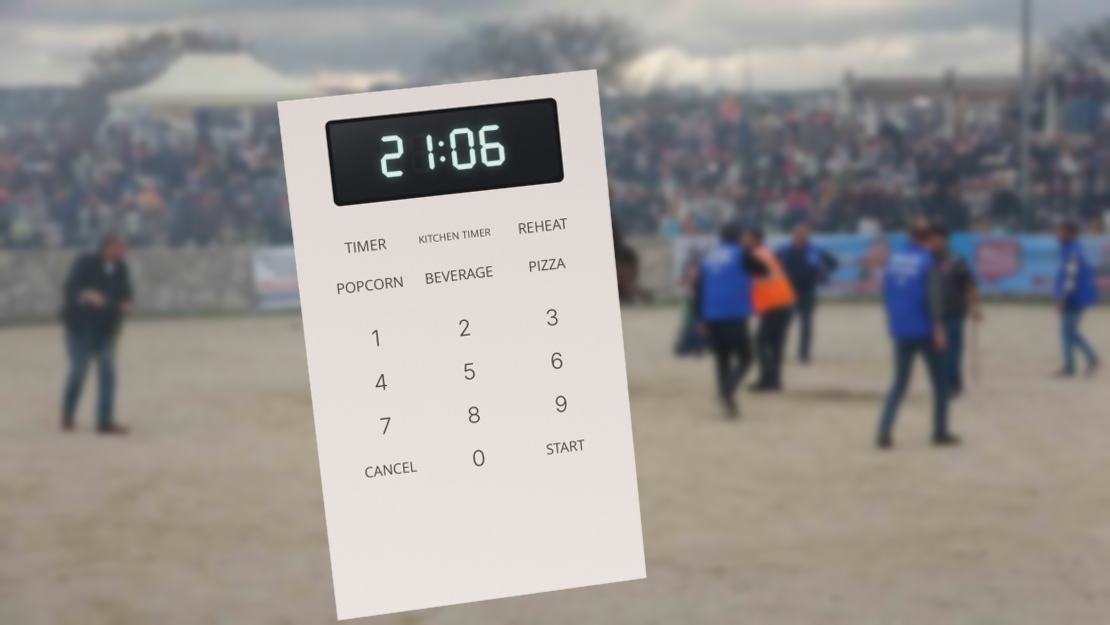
21:06
